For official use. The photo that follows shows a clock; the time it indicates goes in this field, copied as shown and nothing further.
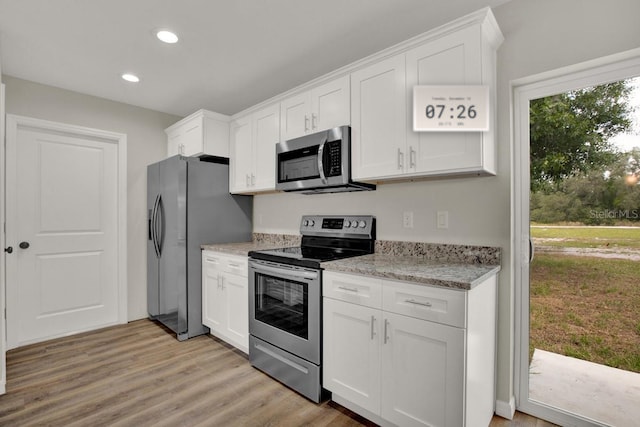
7:26
